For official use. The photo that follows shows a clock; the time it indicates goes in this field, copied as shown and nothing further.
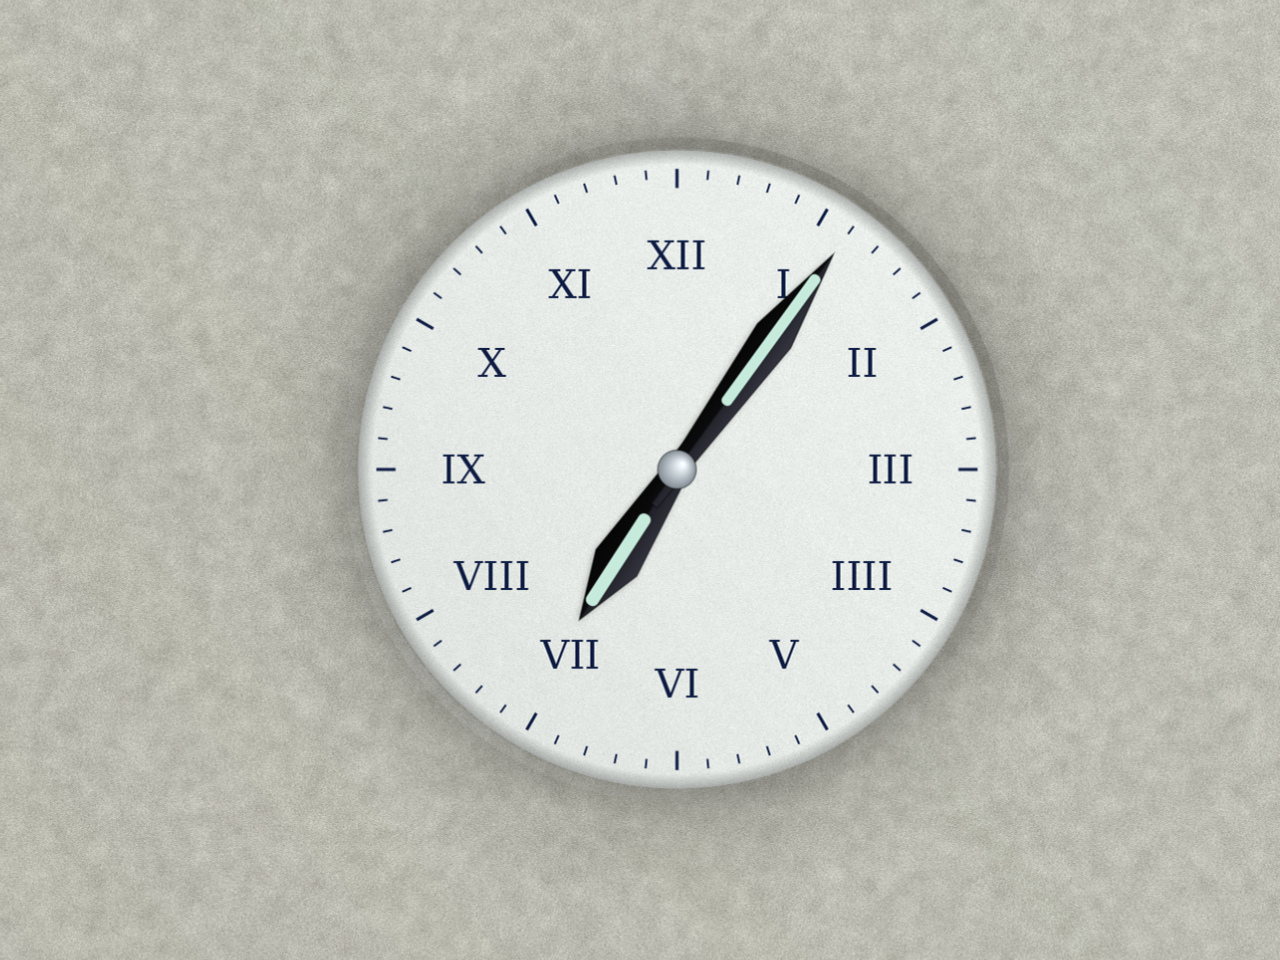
7:06
